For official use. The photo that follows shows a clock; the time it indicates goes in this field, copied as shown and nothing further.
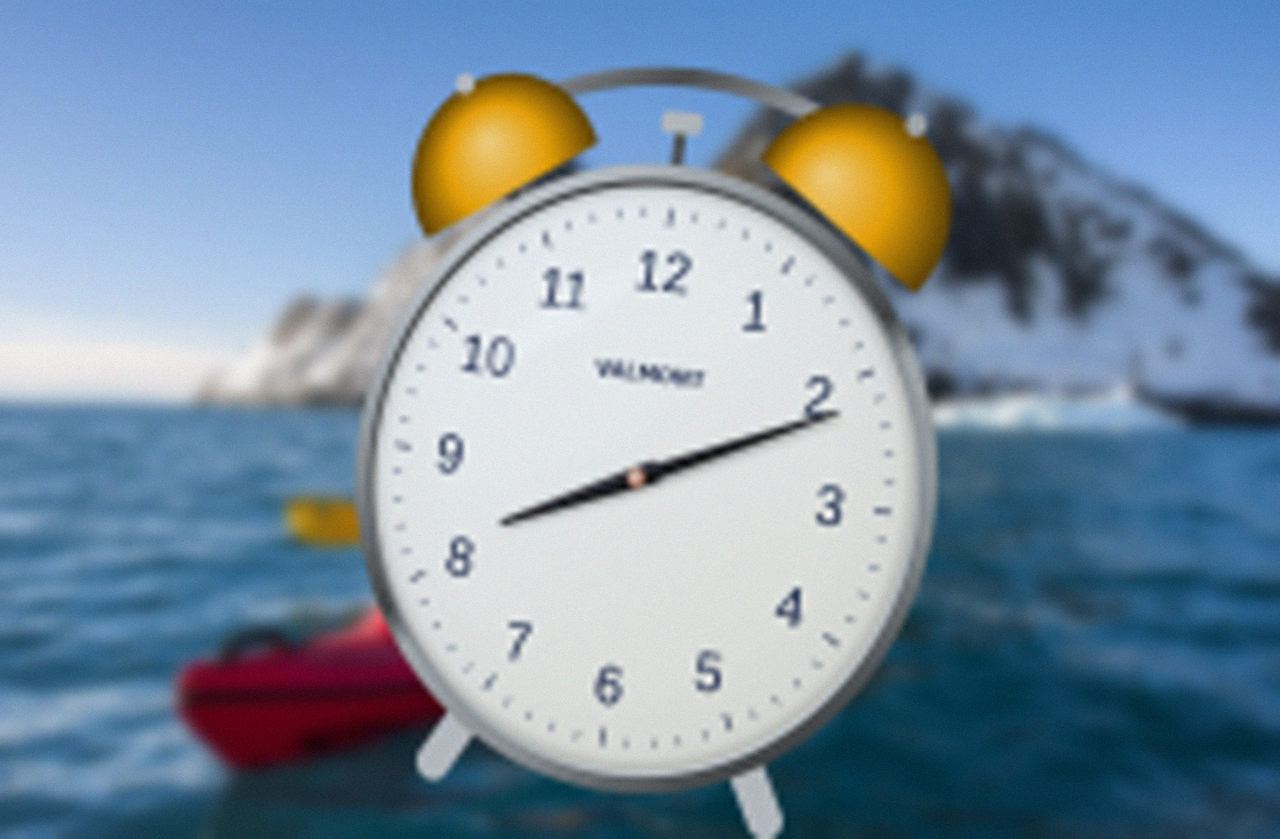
8:11
